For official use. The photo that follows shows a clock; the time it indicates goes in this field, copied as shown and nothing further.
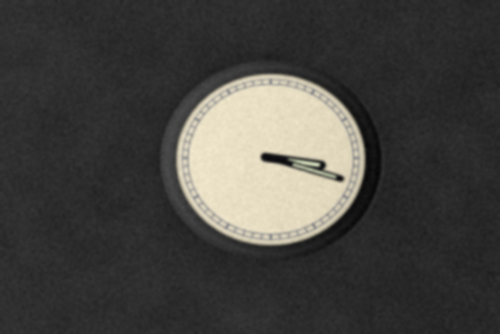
3:18
